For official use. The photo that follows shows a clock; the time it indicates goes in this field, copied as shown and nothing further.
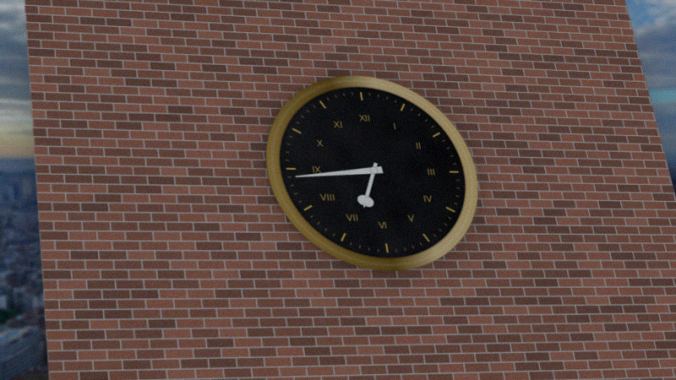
6:44
